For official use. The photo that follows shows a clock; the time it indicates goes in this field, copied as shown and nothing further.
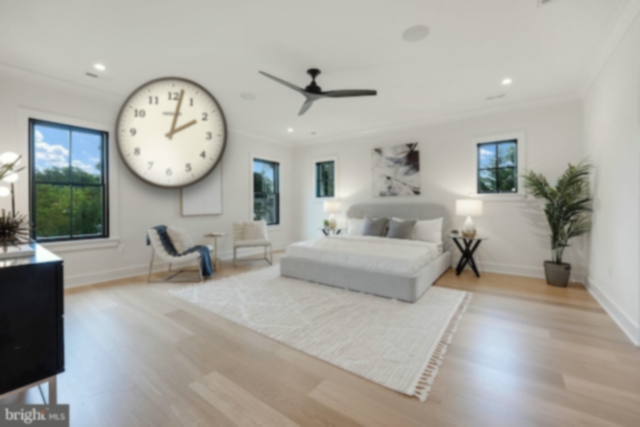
2:02
